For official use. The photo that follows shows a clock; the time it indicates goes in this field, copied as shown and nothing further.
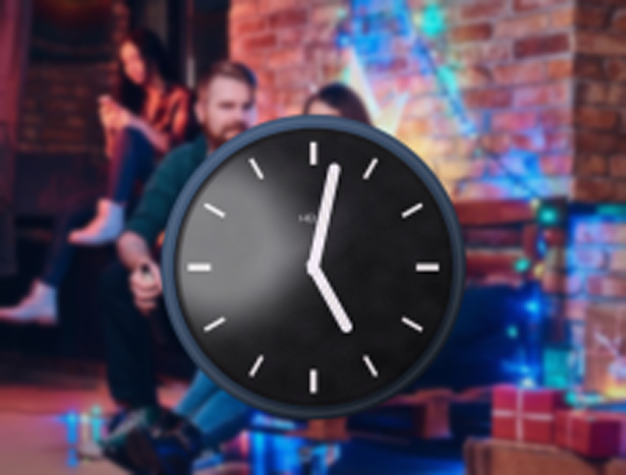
5:02
